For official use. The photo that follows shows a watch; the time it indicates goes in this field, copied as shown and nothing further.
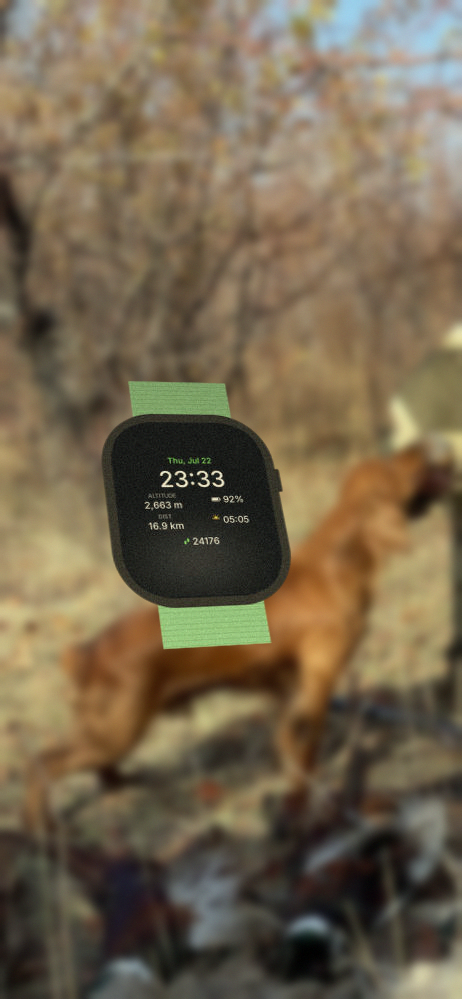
23:33
